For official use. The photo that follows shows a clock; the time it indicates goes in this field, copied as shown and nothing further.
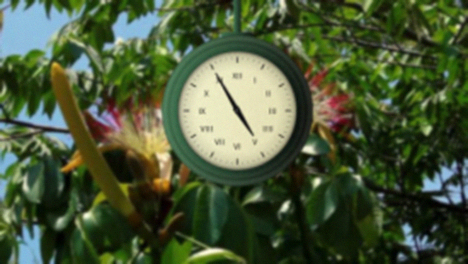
4:55
